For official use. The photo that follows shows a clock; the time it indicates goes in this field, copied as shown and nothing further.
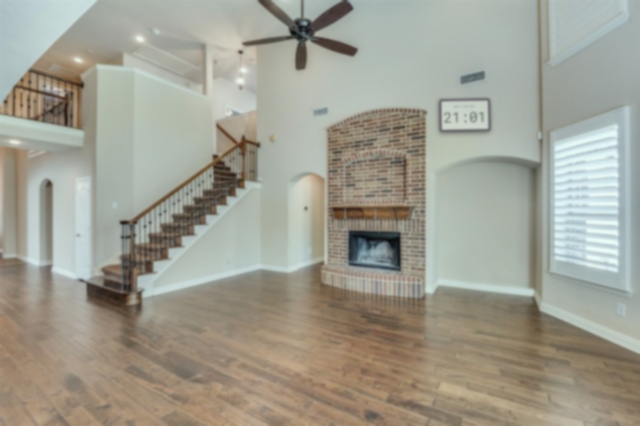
21:01
